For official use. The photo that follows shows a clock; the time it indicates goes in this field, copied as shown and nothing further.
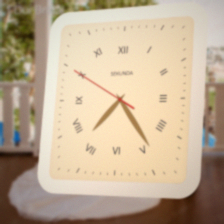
7:23:50
